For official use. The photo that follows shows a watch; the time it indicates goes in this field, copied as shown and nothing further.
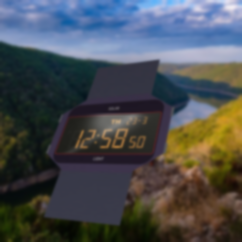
12:58
